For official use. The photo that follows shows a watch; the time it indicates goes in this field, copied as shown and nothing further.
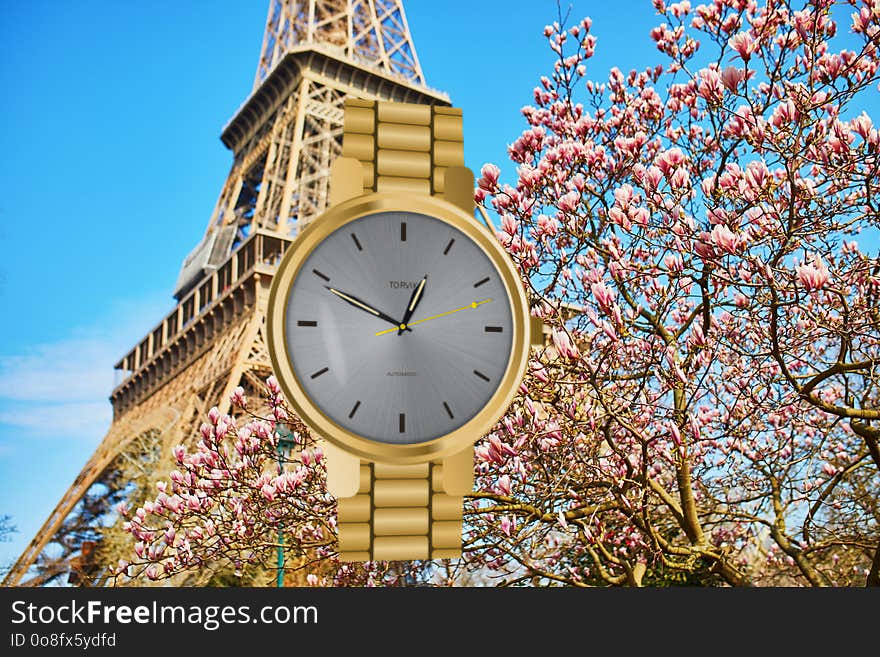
12:49:12
